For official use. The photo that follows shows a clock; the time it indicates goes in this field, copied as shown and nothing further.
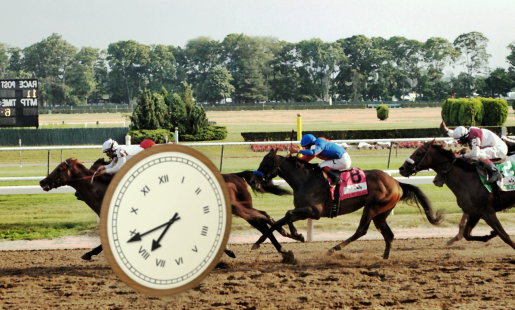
7:44
